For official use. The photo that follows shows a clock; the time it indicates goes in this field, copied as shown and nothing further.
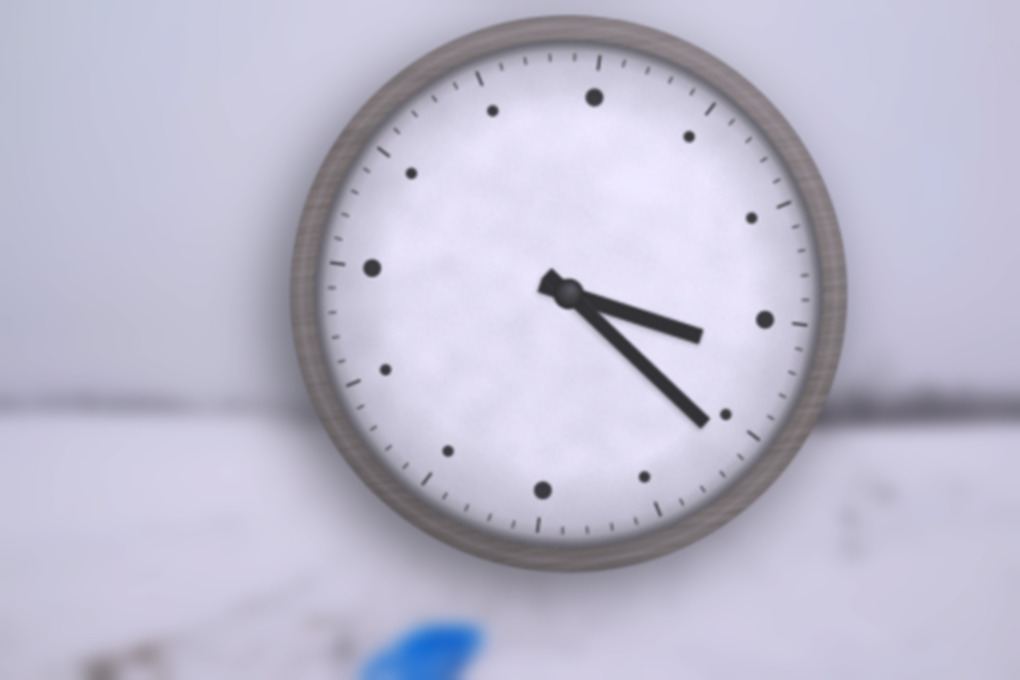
3:21
